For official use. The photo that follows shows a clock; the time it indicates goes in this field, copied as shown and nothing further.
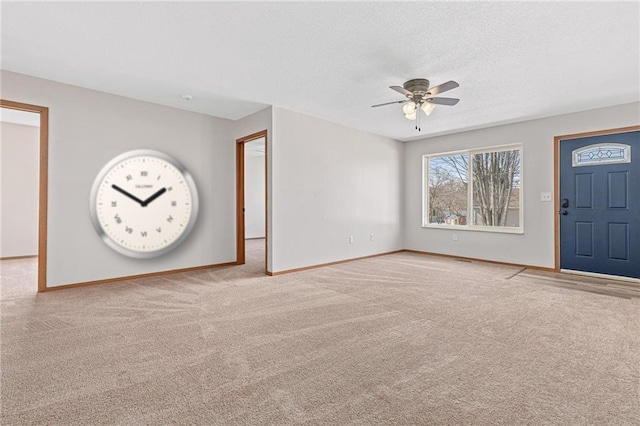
1:50
